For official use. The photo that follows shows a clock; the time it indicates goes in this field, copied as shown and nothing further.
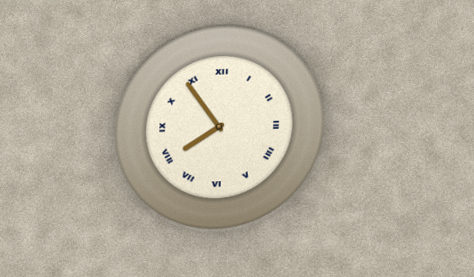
7:54
